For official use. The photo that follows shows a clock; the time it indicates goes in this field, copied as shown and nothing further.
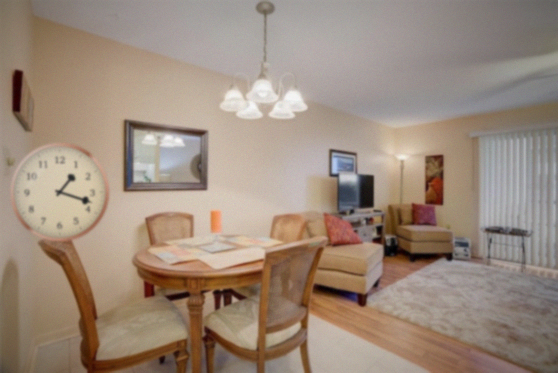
1:18
